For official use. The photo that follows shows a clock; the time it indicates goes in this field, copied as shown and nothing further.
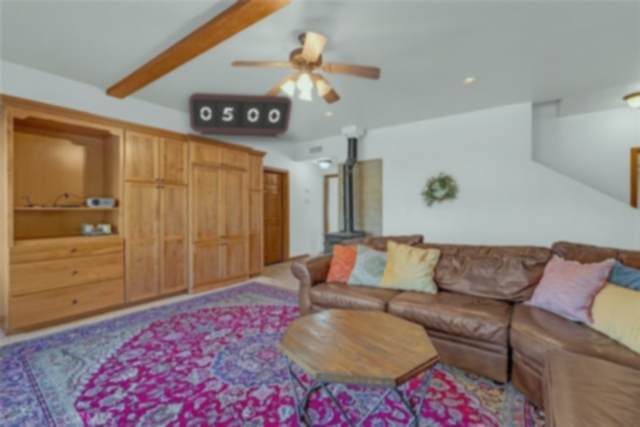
5:00
